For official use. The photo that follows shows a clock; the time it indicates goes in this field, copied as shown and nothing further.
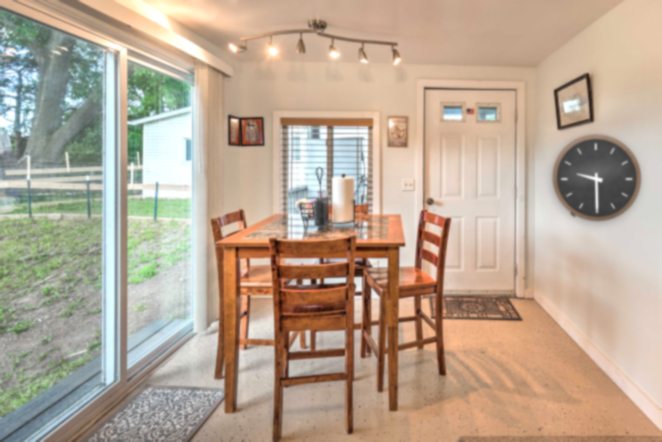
9:30
